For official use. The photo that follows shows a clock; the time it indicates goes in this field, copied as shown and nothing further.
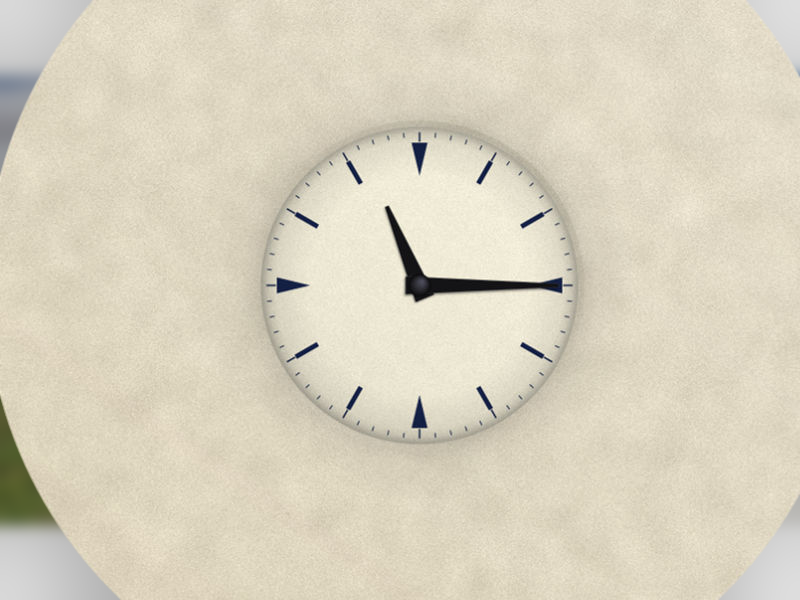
11:15
